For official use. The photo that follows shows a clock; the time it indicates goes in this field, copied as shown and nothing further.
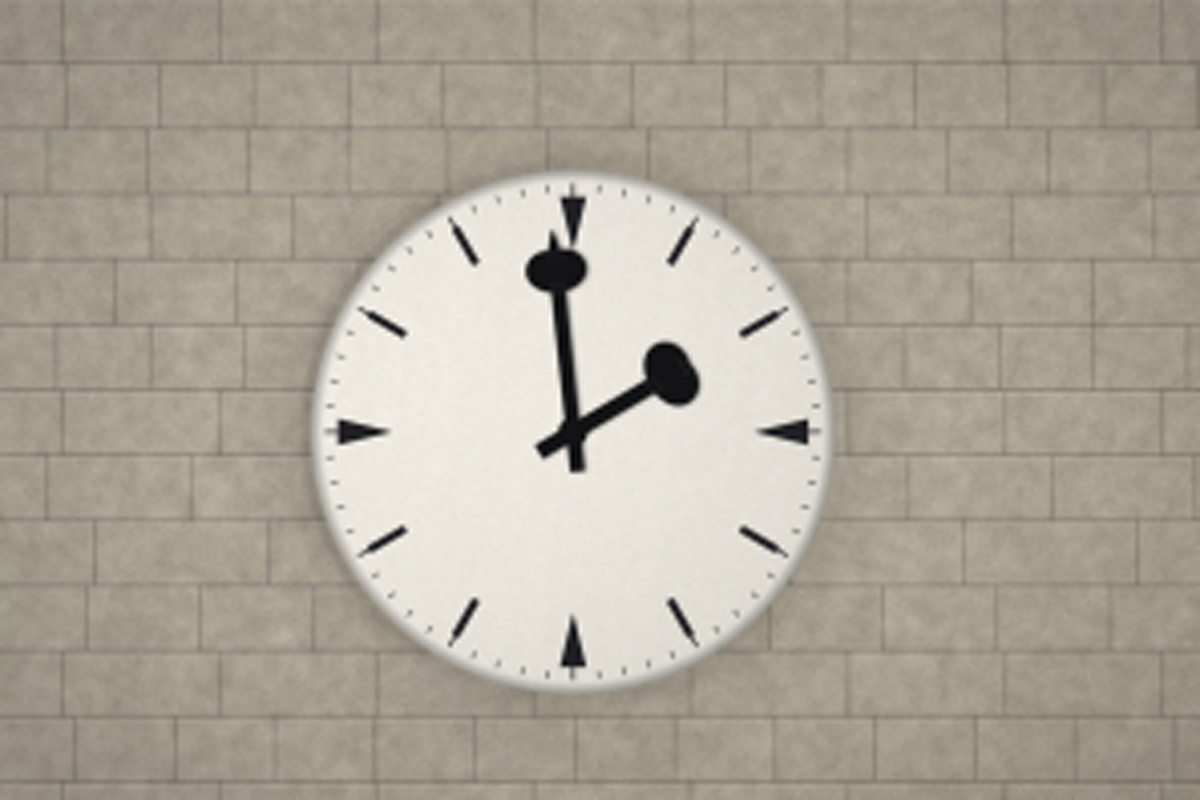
1:59
